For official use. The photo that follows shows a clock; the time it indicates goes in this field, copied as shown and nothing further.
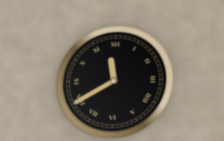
11:40
